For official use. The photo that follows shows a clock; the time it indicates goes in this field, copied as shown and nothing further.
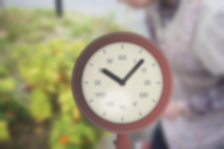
10:07
